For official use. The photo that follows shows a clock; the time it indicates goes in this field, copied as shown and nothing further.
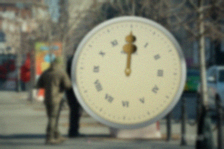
12:00
